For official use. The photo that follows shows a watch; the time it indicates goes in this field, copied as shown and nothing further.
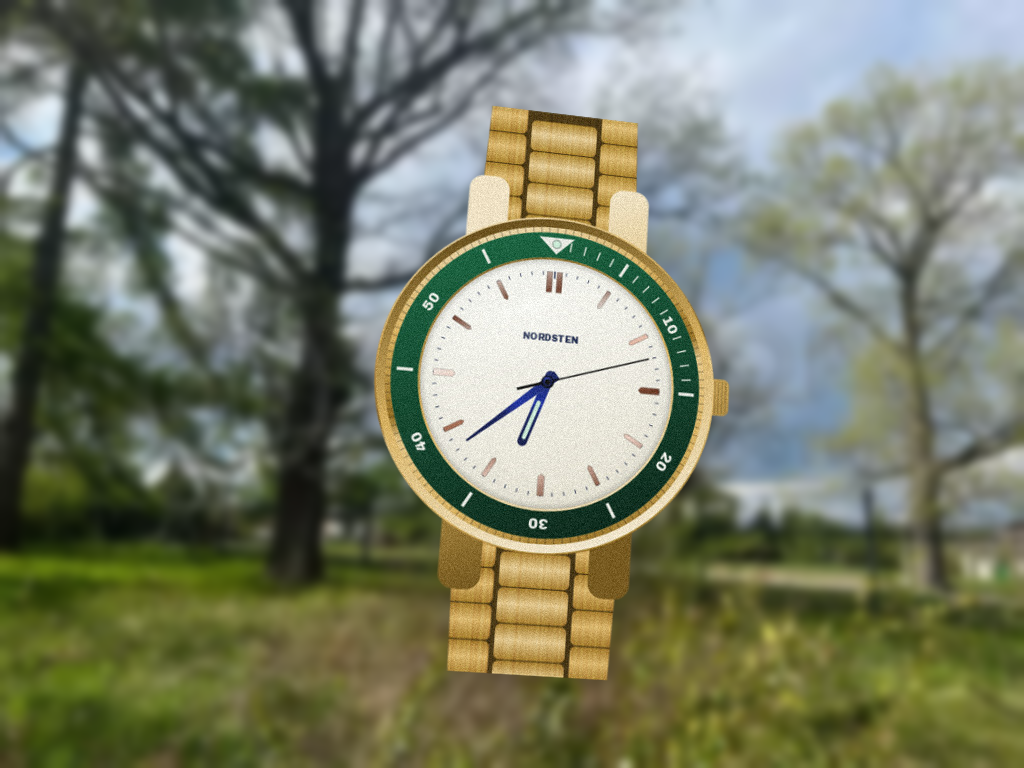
6:38:12
